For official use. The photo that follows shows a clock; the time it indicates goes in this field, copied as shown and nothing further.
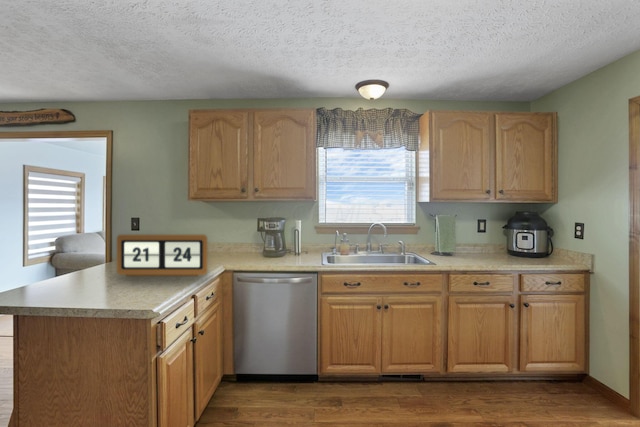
21:24
